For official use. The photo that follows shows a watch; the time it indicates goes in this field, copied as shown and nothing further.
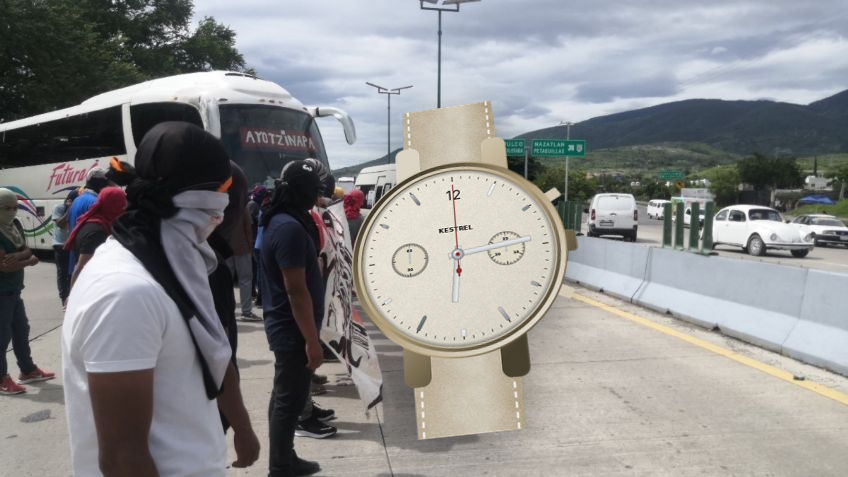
6:14
